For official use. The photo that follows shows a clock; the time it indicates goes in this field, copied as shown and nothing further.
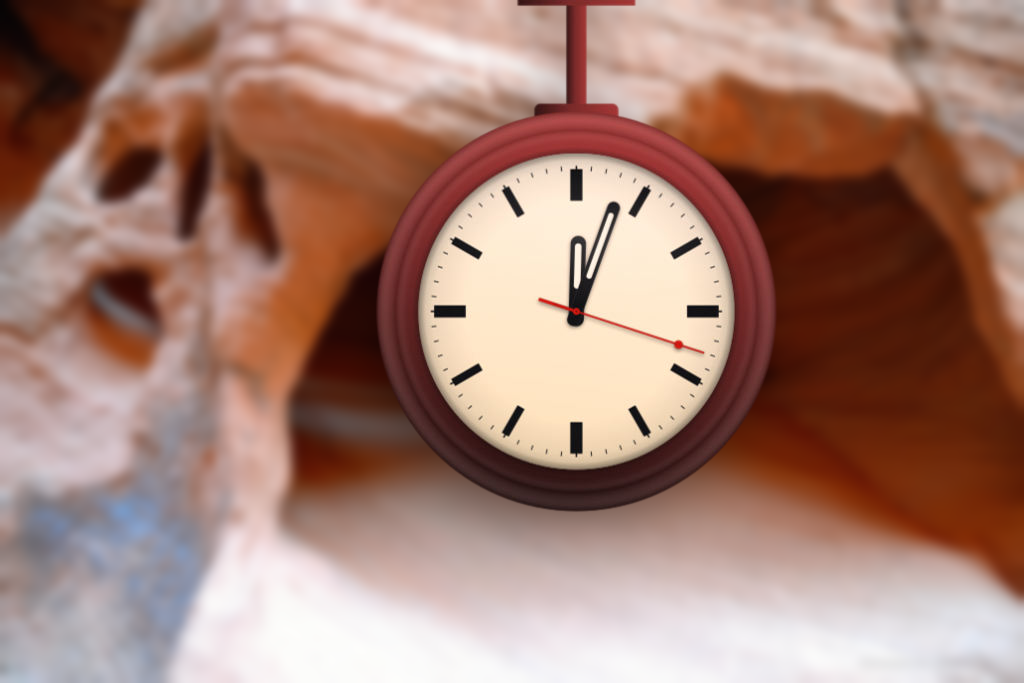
12:03:18
